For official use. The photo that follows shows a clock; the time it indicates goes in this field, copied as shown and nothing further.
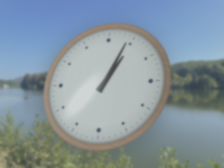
1:04
